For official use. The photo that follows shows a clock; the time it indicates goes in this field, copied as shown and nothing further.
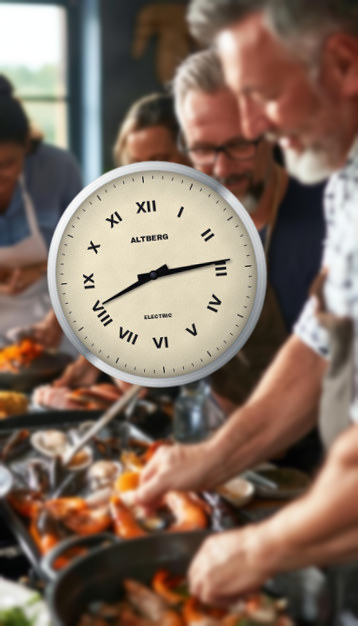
8:14
